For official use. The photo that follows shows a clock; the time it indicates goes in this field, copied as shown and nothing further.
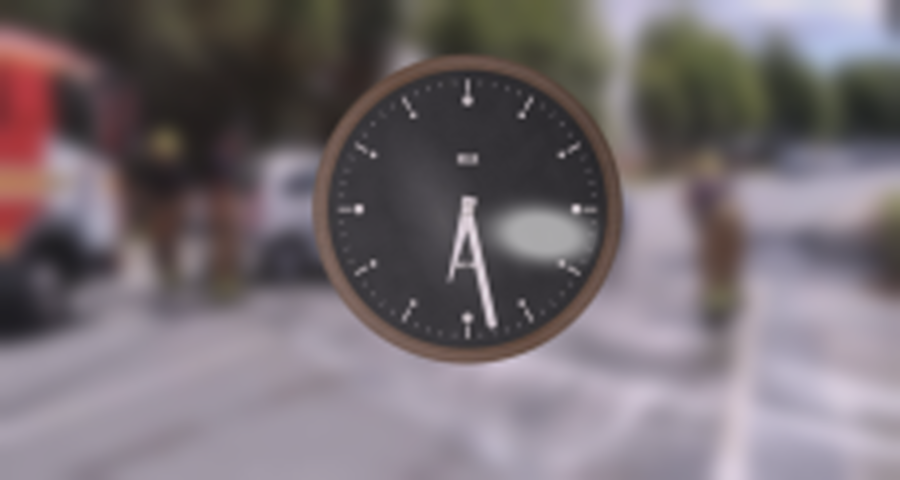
6:28
